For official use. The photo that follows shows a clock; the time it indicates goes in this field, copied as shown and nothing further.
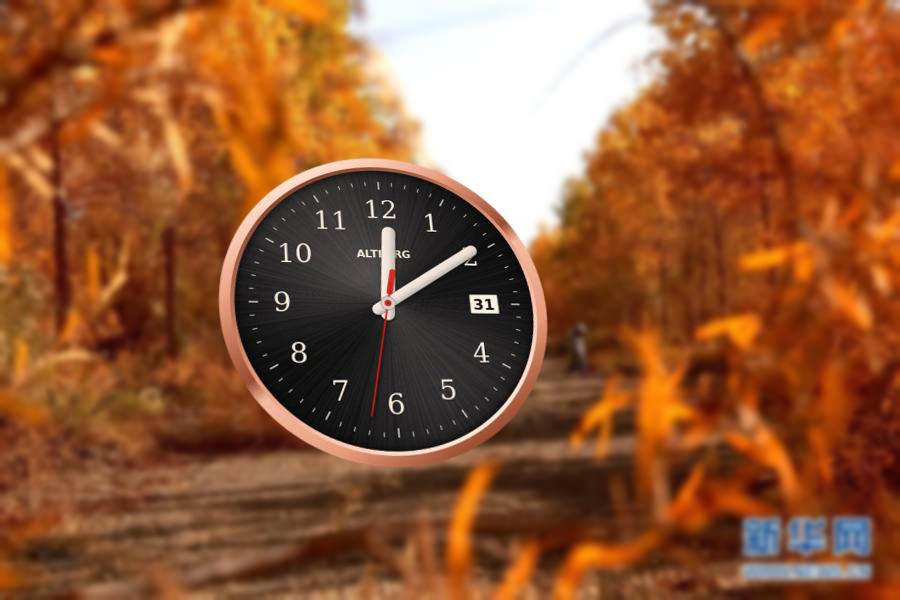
12:09:32
